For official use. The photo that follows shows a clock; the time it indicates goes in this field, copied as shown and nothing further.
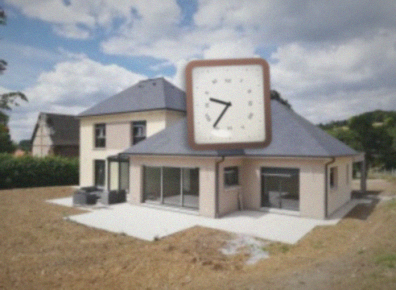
9:36
